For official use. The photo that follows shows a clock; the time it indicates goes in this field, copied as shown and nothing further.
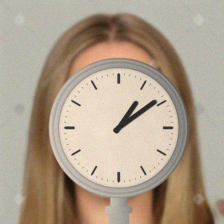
1:09
